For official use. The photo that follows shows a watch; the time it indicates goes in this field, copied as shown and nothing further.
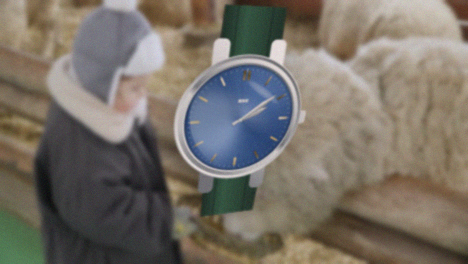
2:09
